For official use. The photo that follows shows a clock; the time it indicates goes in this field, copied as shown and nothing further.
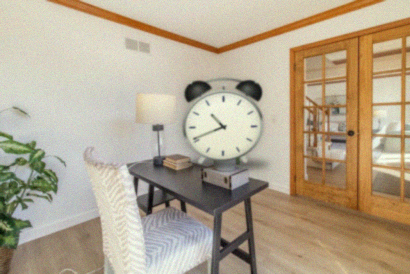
10:41
